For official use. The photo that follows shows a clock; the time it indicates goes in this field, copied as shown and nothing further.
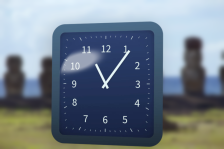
11:06
